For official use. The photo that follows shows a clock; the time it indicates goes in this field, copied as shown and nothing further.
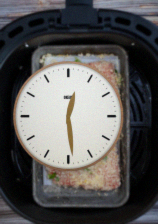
12:29
